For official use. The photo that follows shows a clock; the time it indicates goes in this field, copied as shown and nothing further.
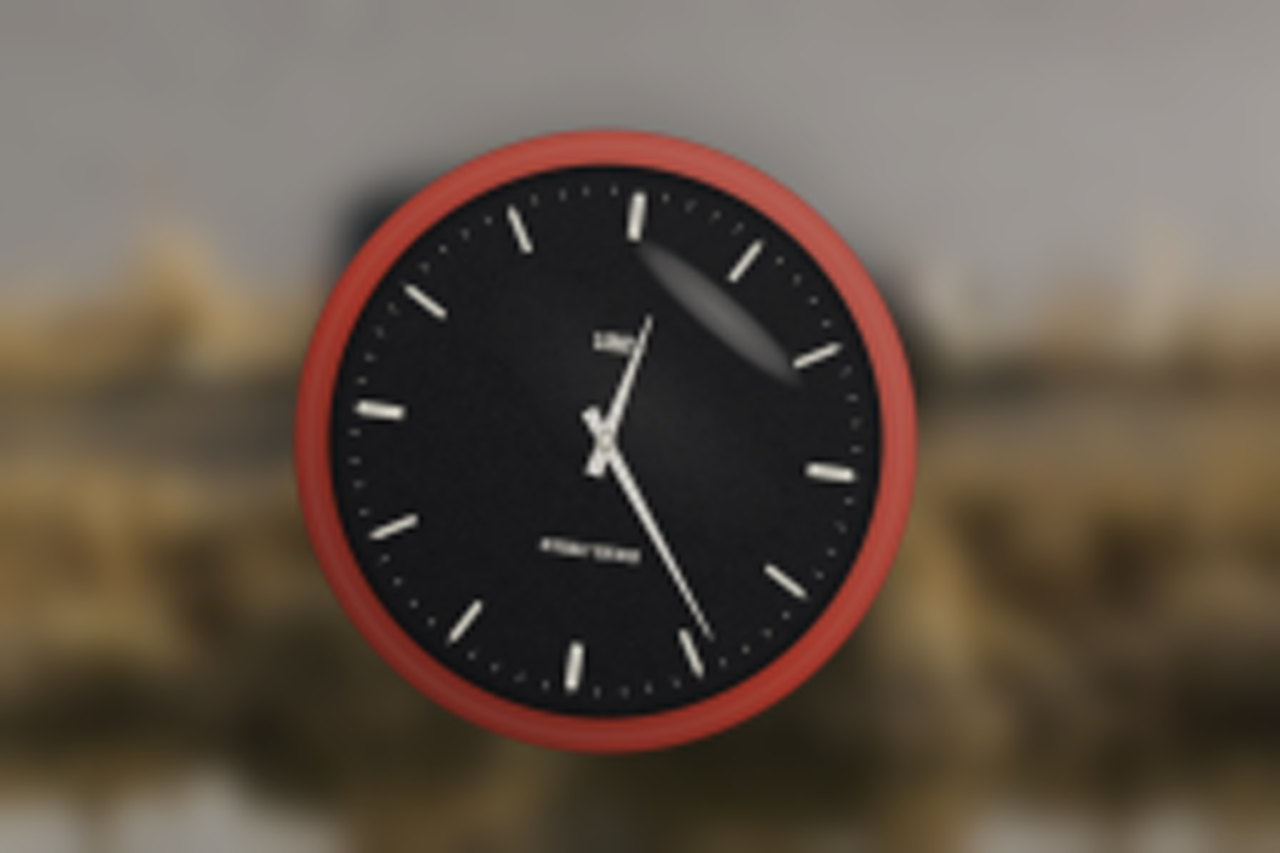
12:24
